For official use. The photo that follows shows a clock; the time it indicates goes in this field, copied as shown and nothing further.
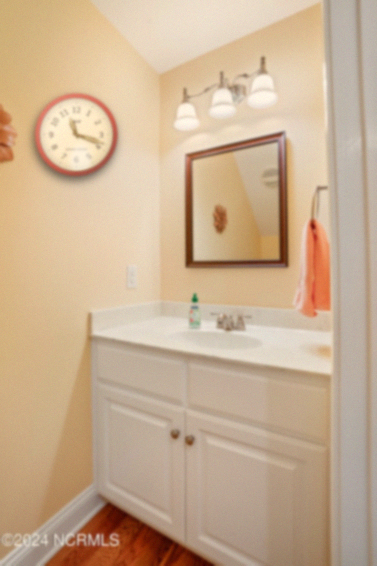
11:18
